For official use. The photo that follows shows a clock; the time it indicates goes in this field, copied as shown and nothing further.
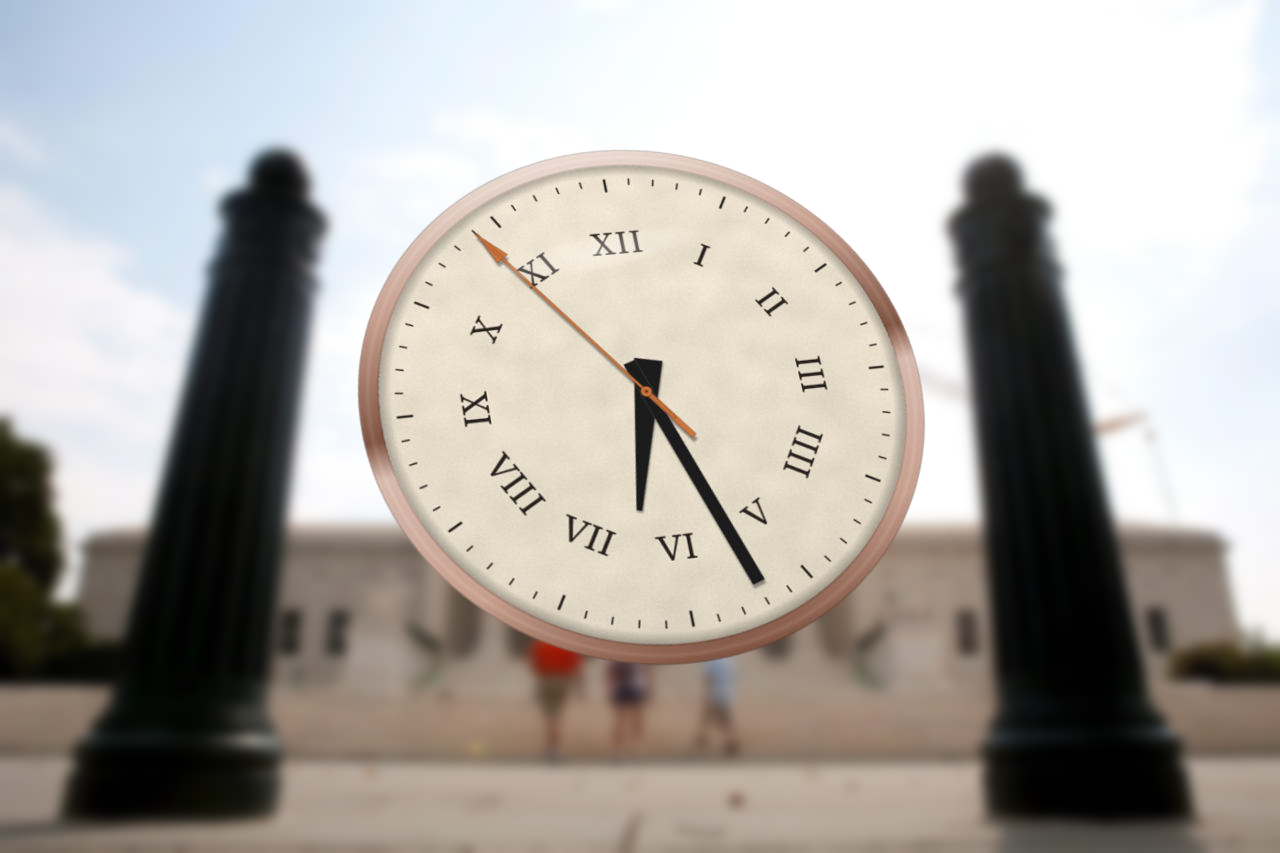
6:26:54
